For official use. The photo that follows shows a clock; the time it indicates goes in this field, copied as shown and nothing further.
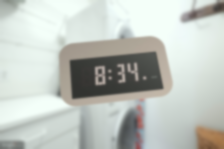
8:34
